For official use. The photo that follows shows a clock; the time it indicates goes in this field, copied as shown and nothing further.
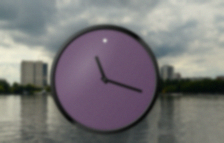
11:18
